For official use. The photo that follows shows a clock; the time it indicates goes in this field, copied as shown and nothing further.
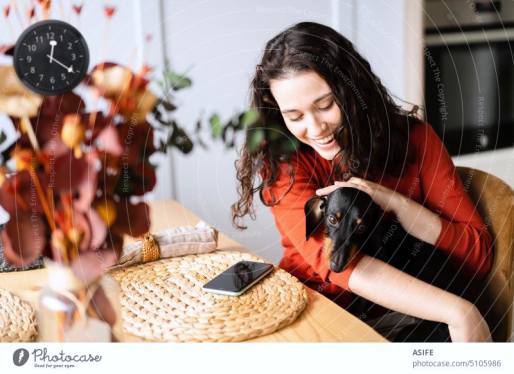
12:21
